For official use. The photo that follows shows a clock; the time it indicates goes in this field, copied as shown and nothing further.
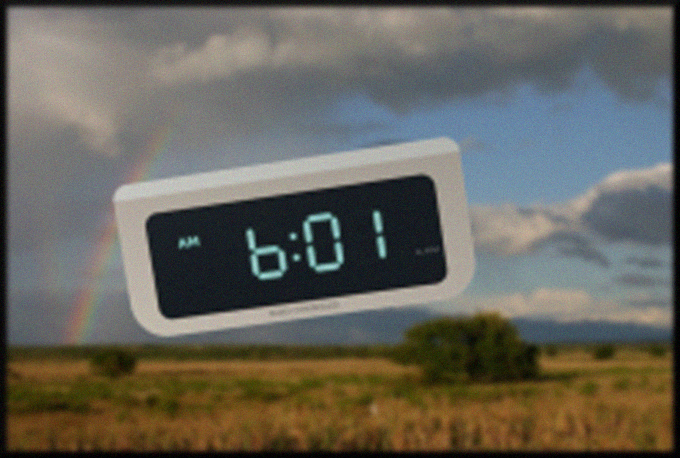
6:01
